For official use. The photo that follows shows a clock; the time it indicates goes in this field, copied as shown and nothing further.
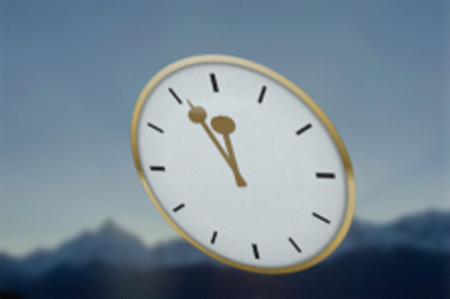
11:56
